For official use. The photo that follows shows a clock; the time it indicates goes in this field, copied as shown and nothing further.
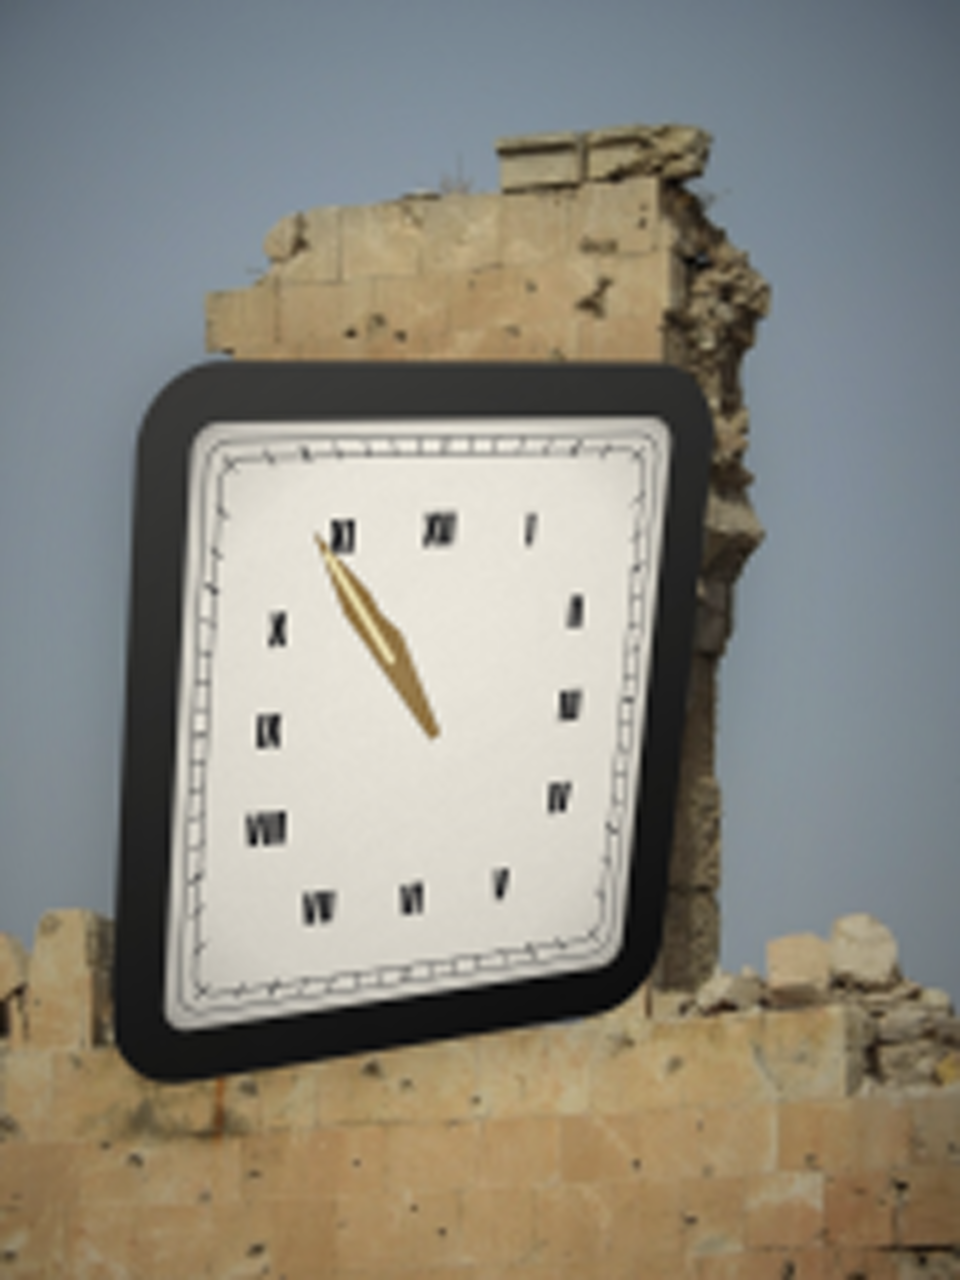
10:54
